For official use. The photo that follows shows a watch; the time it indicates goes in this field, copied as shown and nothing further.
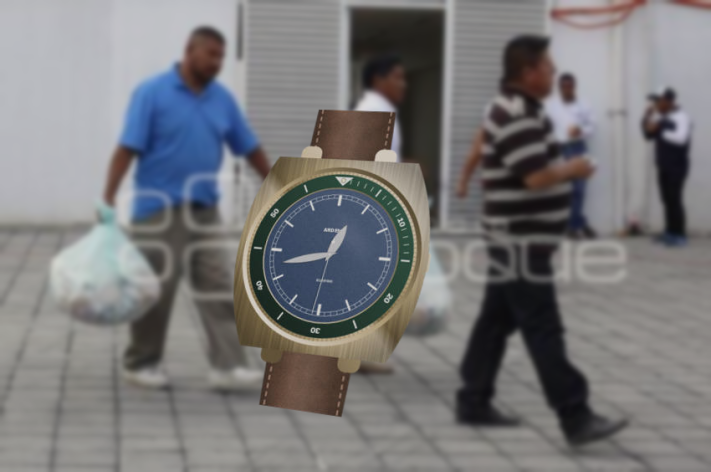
12:42:31
